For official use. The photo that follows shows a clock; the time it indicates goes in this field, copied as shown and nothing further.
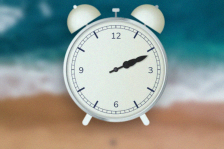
2:11
